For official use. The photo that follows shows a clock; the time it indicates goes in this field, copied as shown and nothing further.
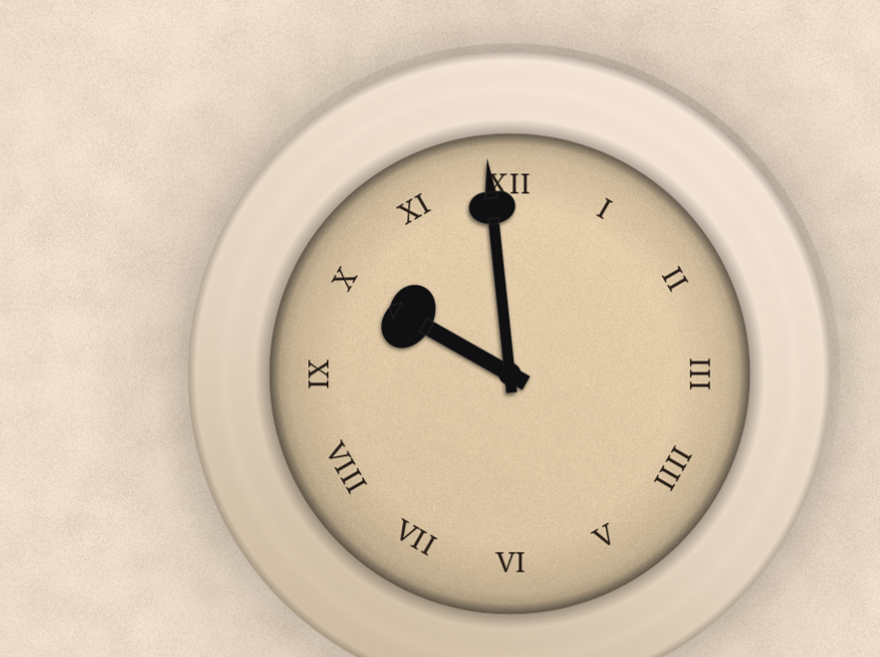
9:59
